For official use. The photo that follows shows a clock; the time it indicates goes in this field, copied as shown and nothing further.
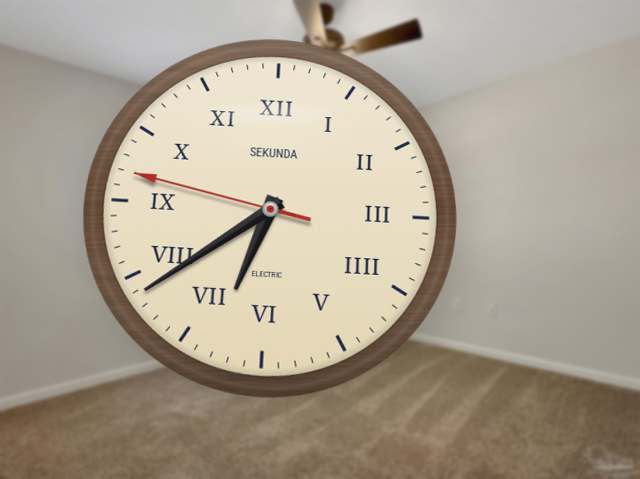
6:38:47
